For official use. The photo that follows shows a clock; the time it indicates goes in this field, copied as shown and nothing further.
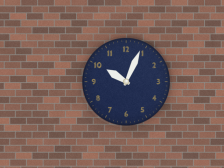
10:04
